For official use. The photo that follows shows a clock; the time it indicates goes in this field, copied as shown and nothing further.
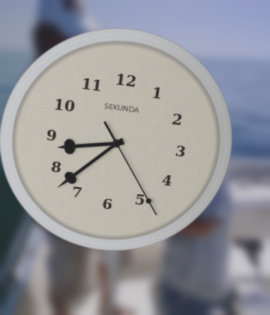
8:37:24
